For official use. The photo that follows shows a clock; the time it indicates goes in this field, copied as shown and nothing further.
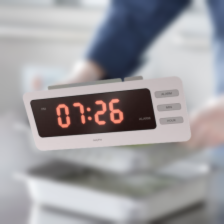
7:26
